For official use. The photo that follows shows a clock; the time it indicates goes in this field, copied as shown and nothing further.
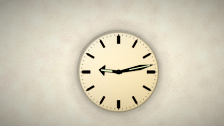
9:13
